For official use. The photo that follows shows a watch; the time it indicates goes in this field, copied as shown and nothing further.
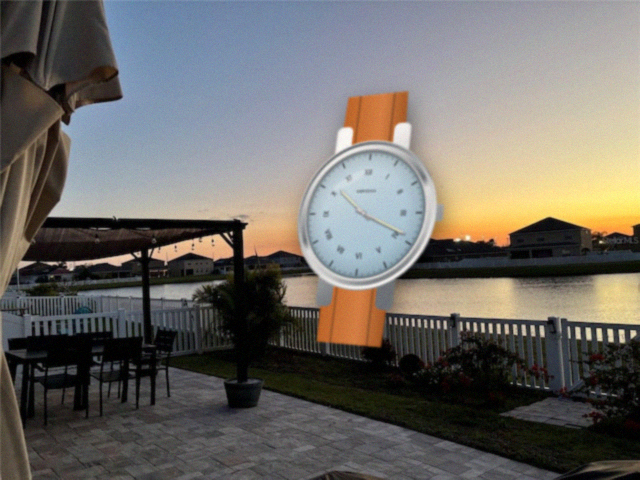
10:19
